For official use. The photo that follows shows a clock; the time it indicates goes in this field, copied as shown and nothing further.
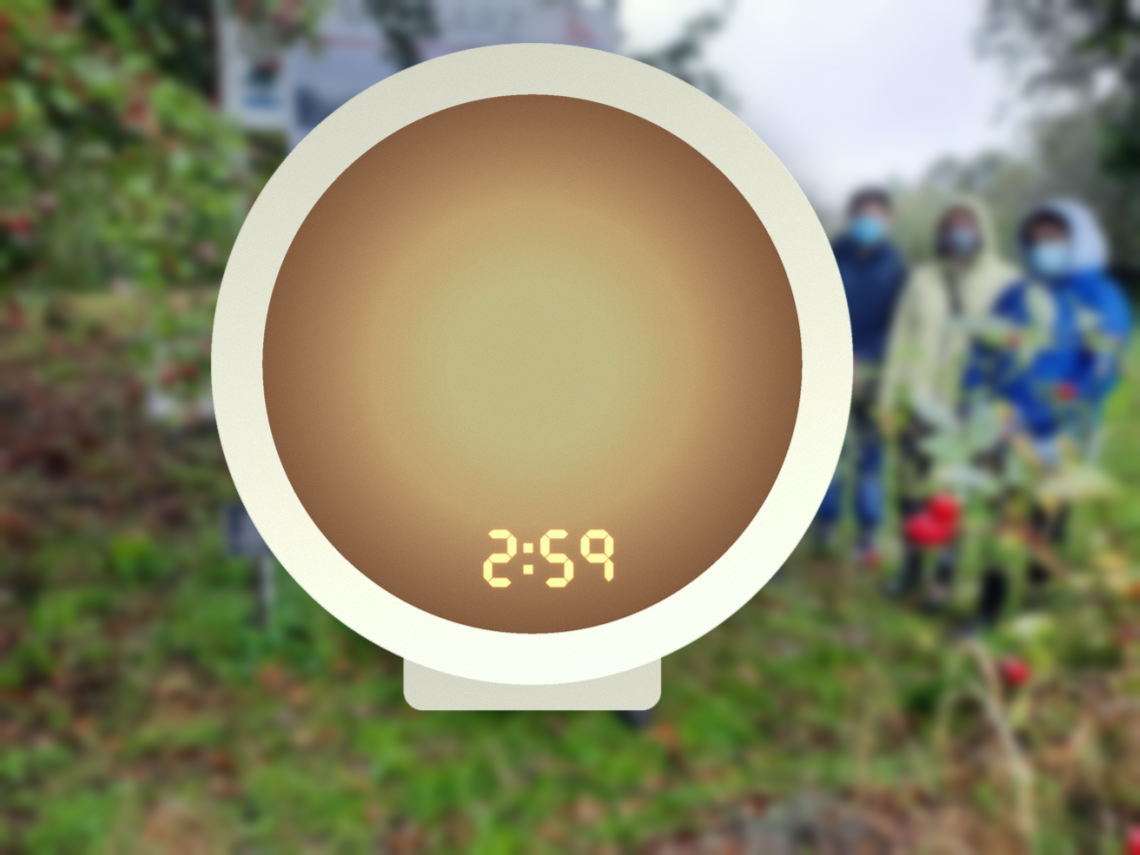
2:59
